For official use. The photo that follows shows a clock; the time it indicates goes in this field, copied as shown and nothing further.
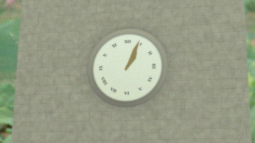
1:04
